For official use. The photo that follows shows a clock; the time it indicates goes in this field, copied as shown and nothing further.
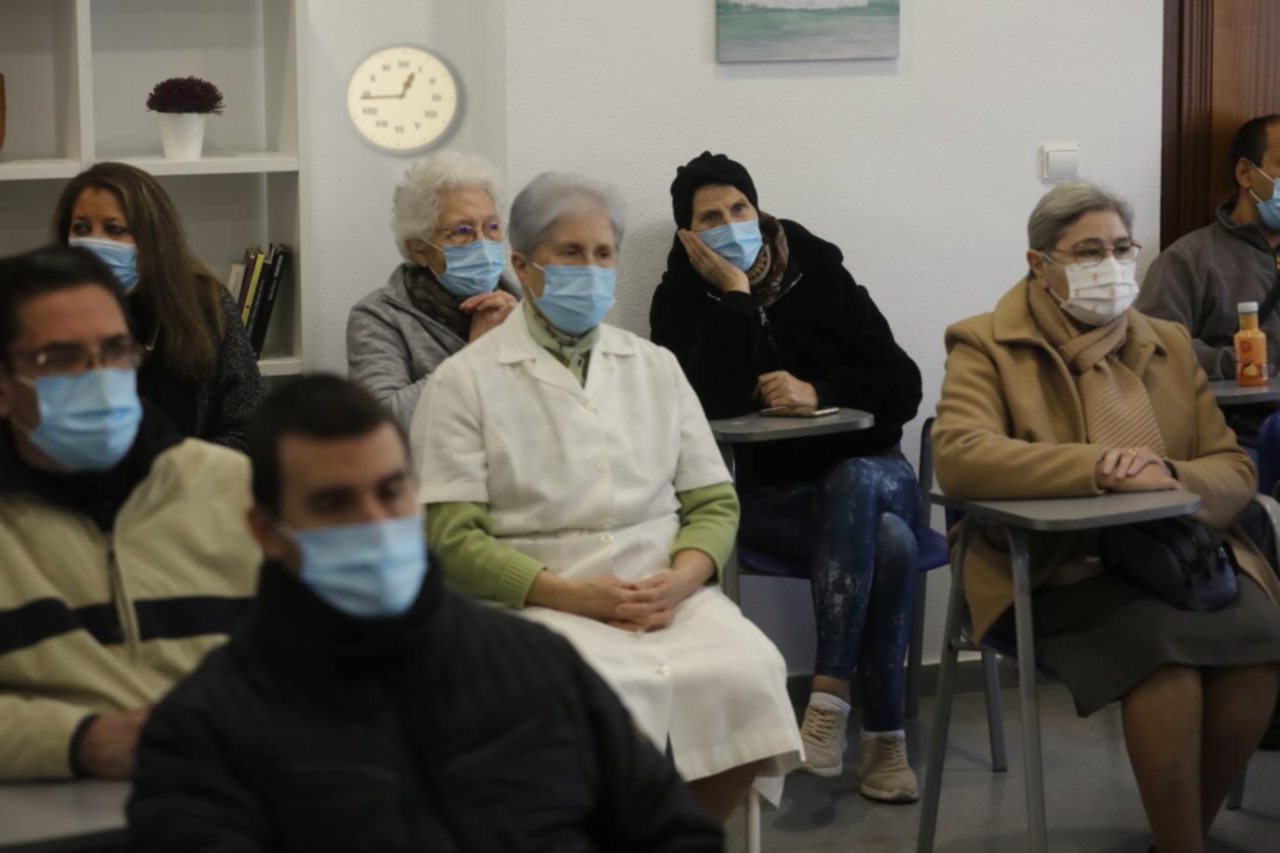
12:44
